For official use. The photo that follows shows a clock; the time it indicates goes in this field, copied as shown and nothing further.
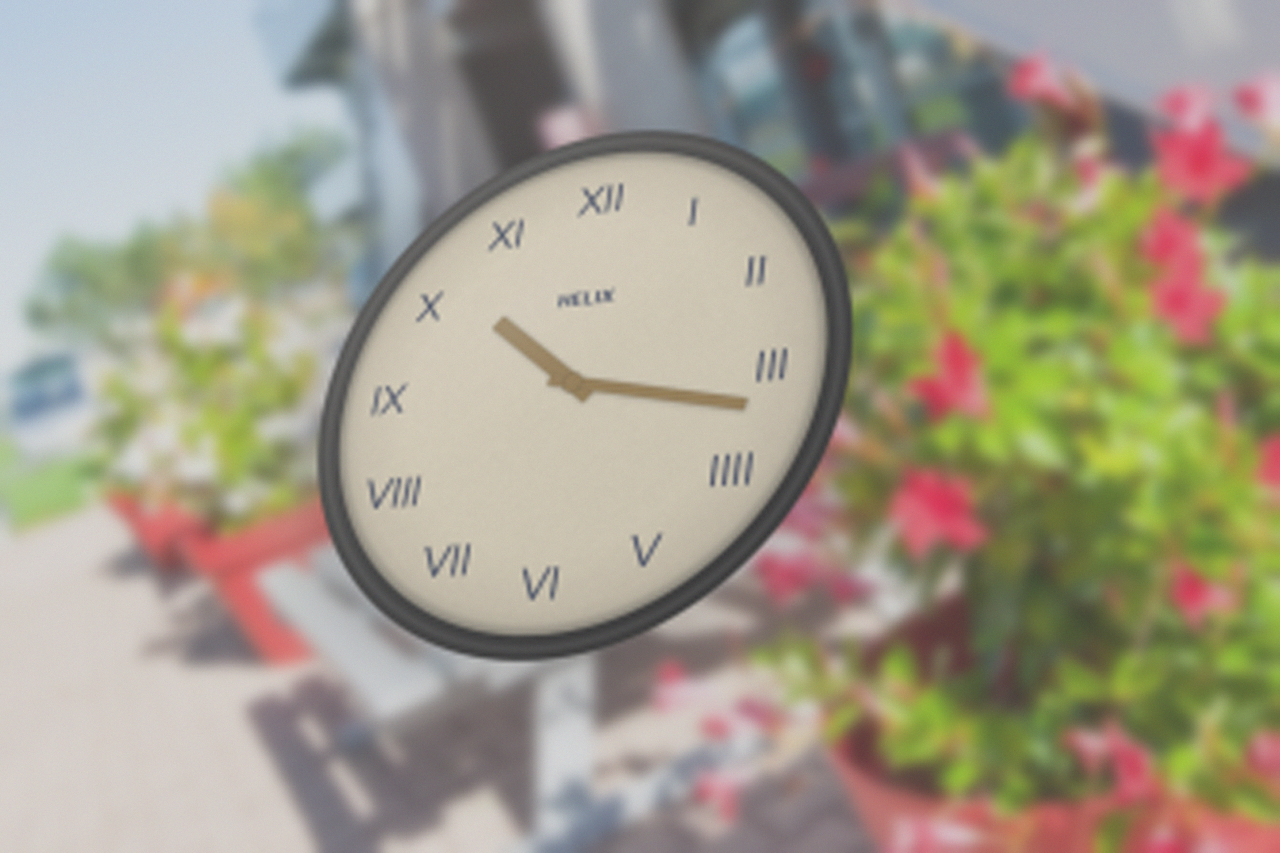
10:17
